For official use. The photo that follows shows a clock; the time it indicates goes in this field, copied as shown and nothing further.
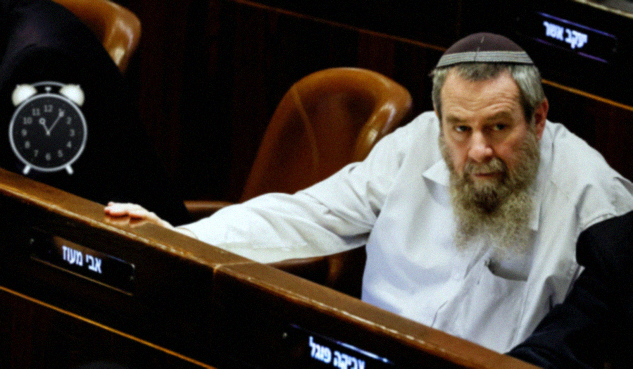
11:06
